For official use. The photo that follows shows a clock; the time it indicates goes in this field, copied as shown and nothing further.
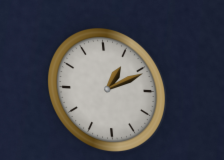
1:11
